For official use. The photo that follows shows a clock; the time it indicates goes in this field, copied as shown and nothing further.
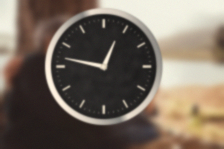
12:47
